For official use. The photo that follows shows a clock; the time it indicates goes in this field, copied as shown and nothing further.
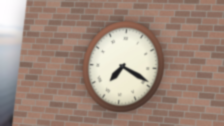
7:19
